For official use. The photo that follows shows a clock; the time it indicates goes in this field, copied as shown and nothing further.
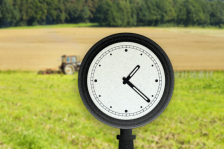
1:22
